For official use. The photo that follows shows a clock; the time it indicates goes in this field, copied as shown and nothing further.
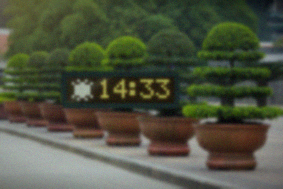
14:33
